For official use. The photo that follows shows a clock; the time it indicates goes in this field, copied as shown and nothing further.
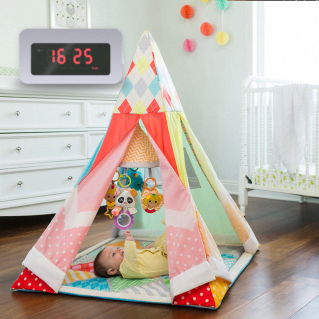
16:25
